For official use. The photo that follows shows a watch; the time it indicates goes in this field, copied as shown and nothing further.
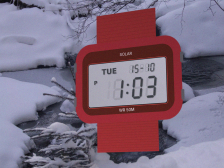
1:03
